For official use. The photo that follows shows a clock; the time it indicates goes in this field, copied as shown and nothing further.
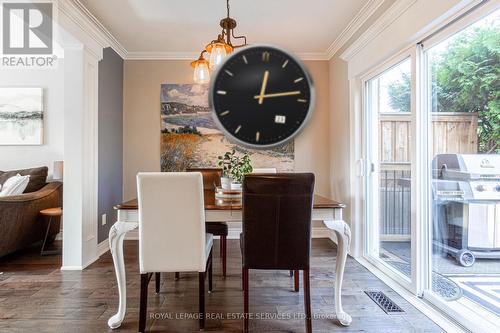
12:13
